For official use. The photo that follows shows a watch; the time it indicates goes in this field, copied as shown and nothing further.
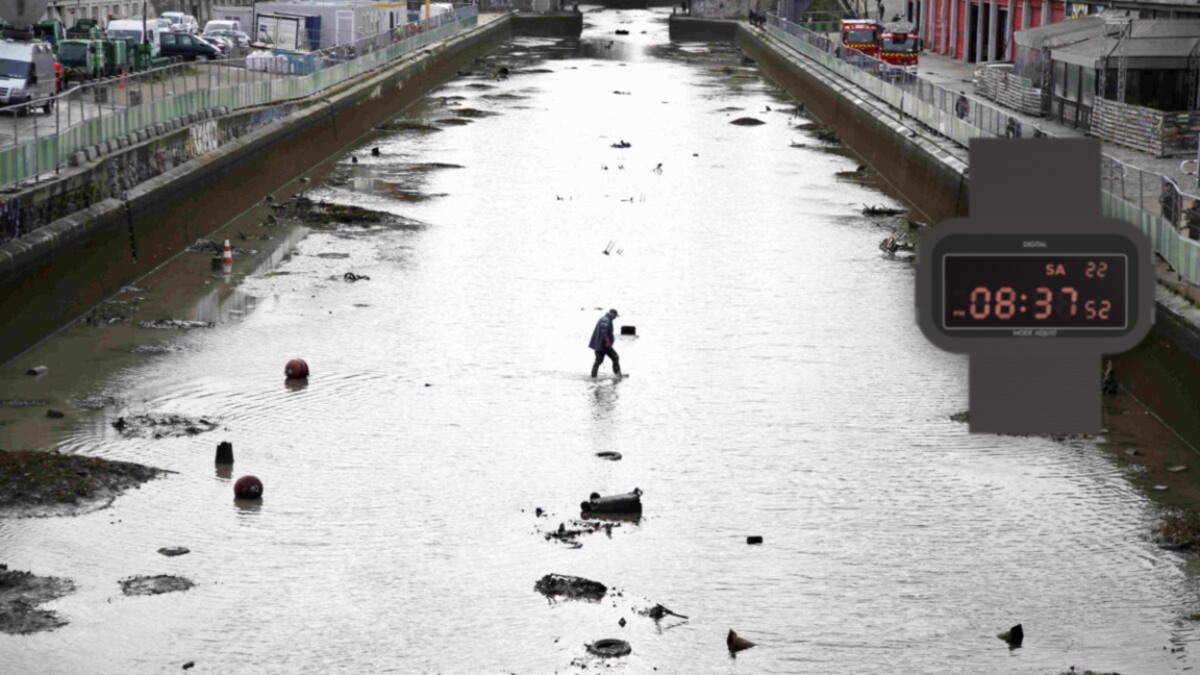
8:37:52
